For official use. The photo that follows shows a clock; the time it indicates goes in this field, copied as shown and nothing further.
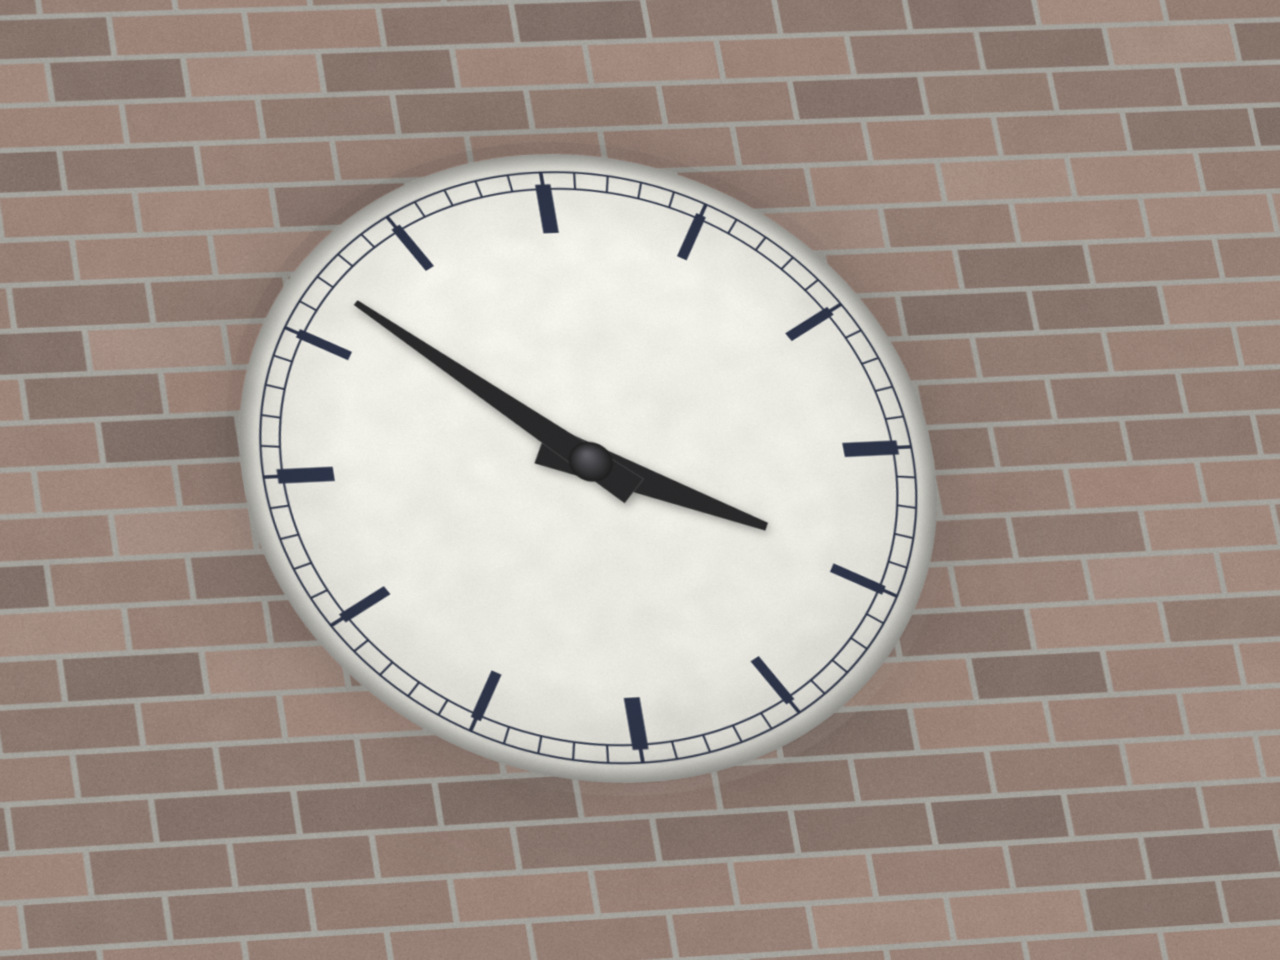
3:52
